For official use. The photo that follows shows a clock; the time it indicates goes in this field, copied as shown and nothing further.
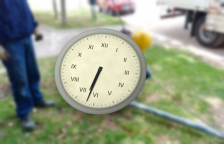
6:32
